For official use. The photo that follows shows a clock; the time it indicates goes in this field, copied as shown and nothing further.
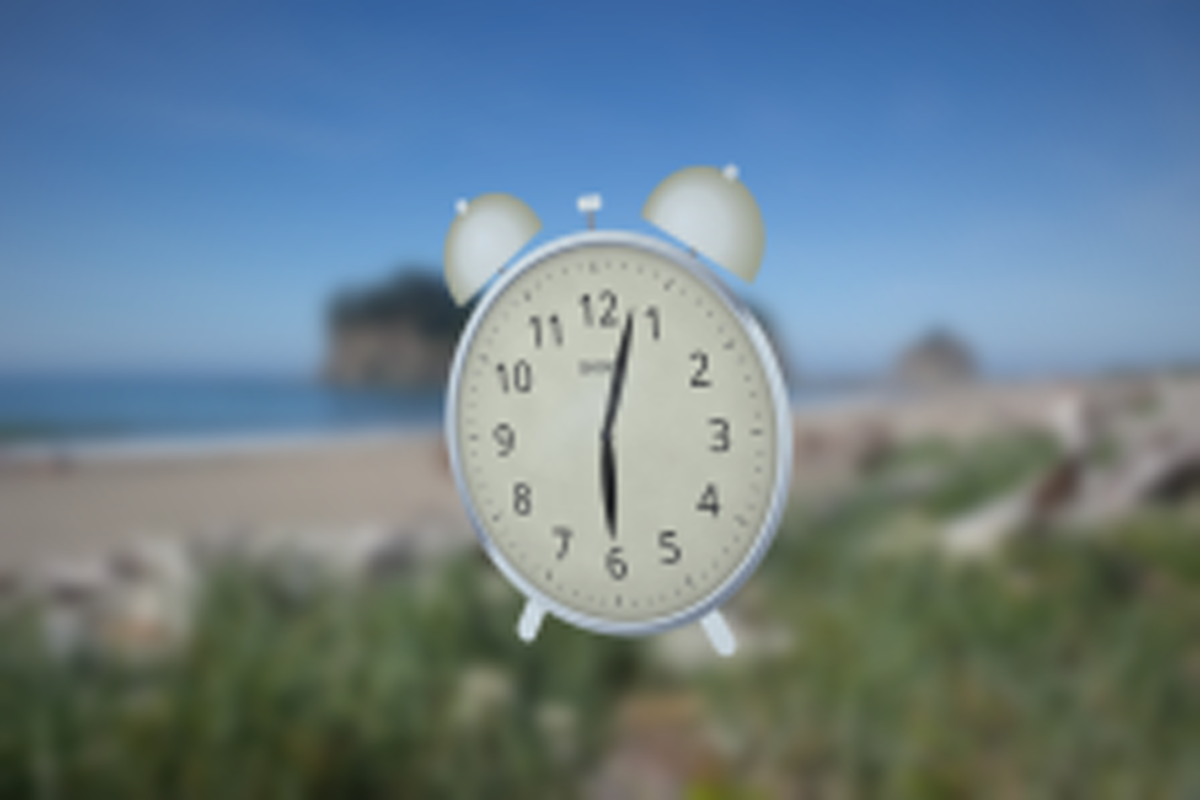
6:03
